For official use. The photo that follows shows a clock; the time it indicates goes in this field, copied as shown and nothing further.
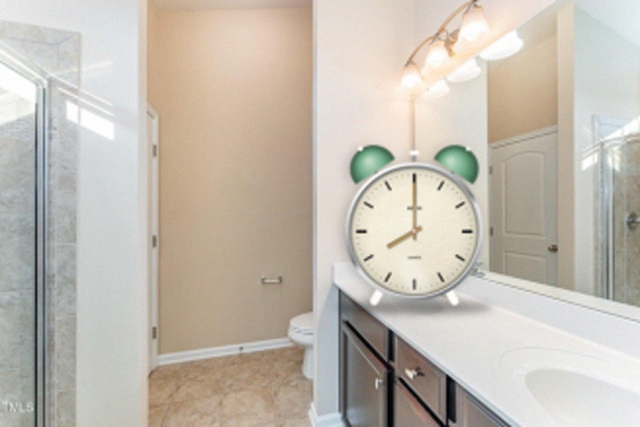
8:00
